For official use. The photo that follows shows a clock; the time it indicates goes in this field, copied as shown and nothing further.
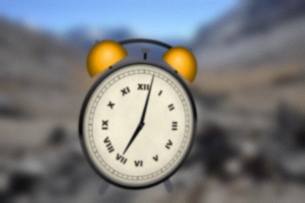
7:02
